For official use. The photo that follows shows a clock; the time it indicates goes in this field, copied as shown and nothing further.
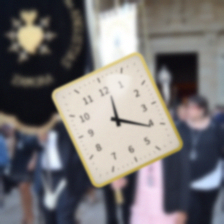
12:21
